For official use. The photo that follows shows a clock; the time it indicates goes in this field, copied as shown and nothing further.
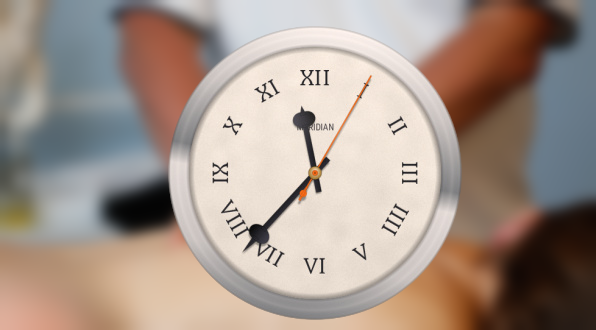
11:37:05
